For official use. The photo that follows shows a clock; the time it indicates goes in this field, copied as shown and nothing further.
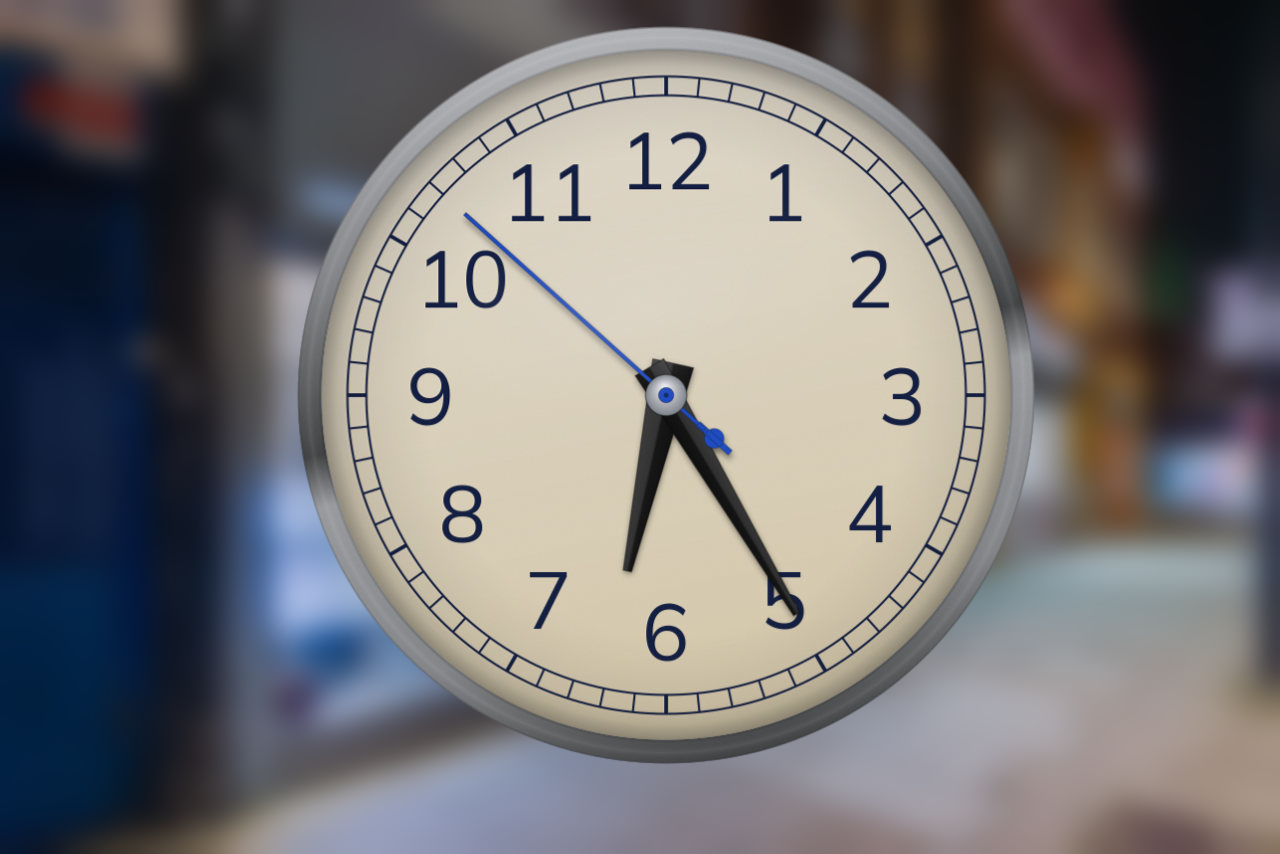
6:24:52
